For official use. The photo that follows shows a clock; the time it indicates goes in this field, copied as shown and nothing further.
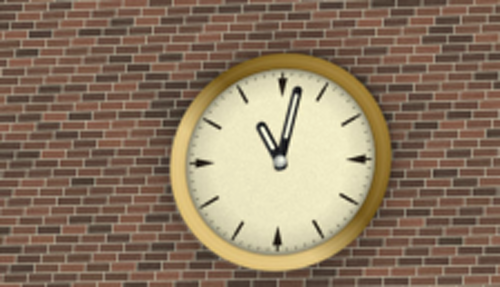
11:02
